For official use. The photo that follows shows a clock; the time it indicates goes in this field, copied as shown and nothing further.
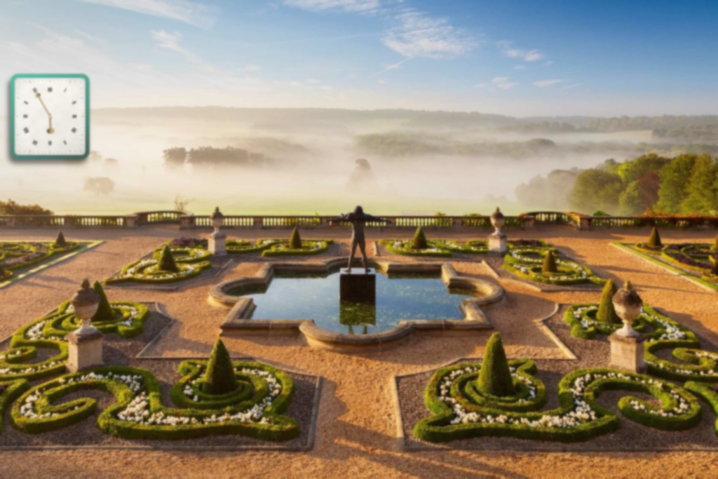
5:55
